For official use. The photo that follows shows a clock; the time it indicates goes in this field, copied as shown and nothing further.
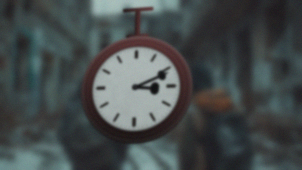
3:11
